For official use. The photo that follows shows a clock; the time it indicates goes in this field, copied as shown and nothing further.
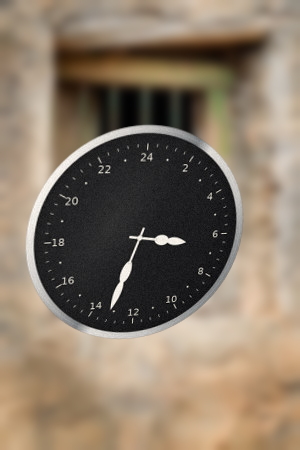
6:33
